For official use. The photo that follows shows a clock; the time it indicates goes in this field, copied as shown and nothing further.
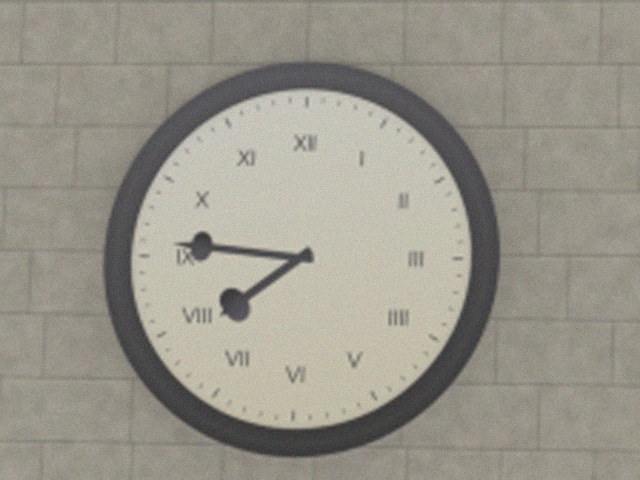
7:46
